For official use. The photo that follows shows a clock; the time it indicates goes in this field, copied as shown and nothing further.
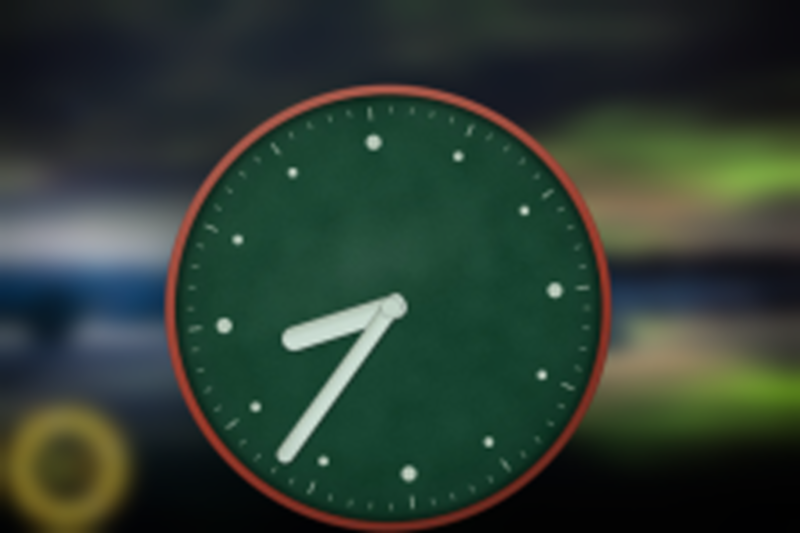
8:37
